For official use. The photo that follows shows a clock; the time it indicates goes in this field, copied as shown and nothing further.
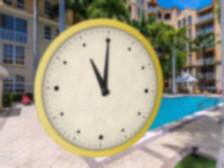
11:00
